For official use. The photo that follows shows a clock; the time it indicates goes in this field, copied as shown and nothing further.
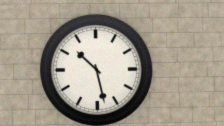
10:28
